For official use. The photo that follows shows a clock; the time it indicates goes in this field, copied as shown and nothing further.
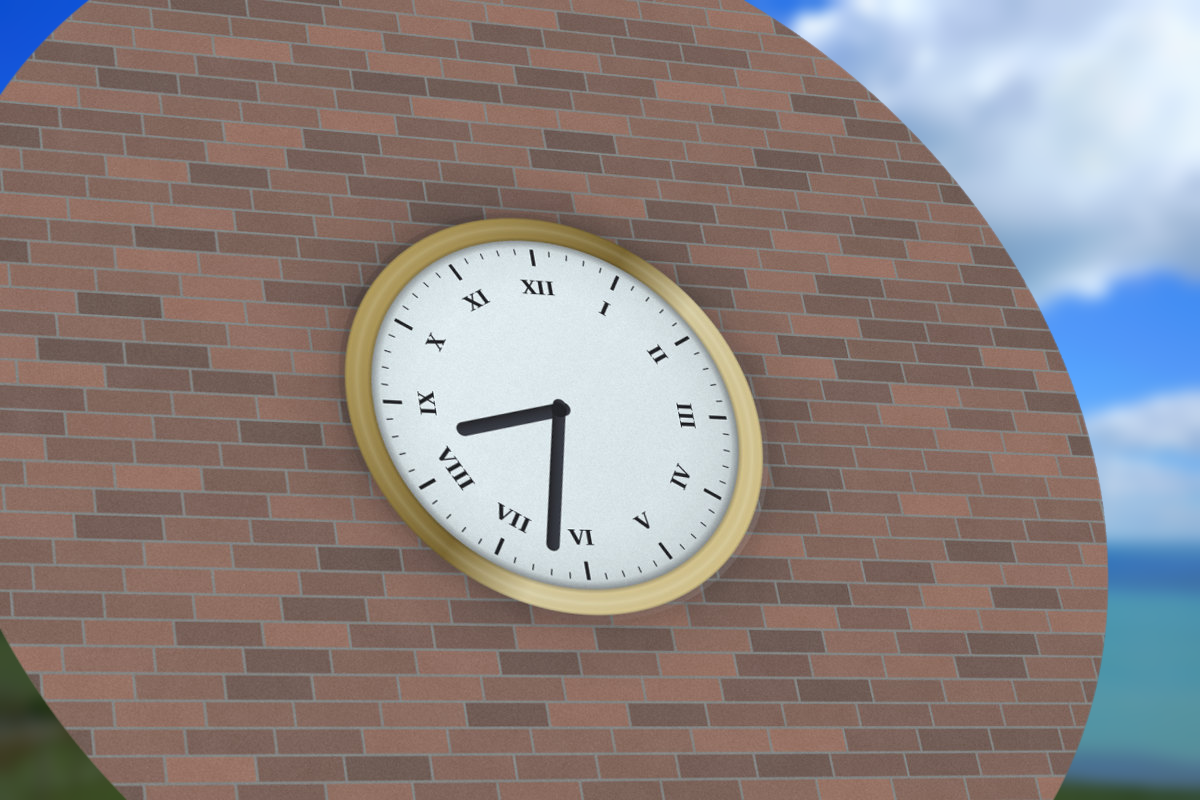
8:32
